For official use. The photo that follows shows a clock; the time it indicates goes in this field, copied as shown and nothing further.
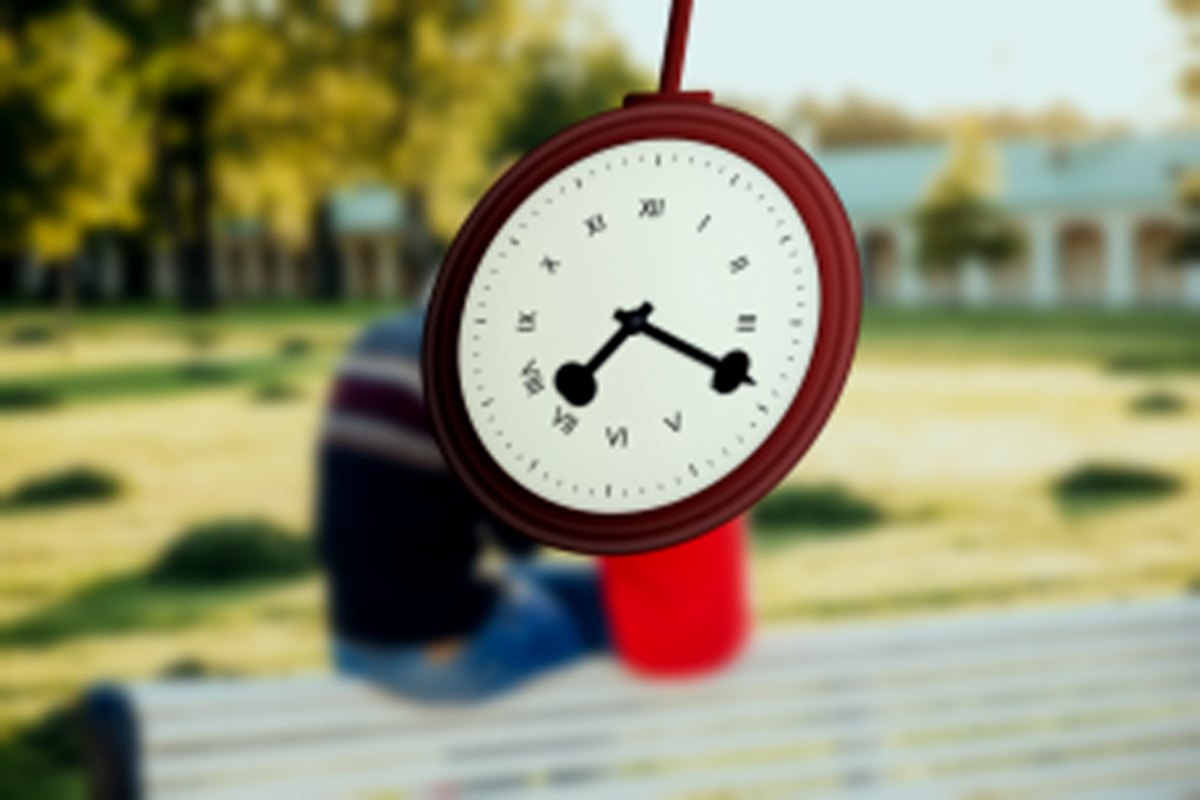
7:19
